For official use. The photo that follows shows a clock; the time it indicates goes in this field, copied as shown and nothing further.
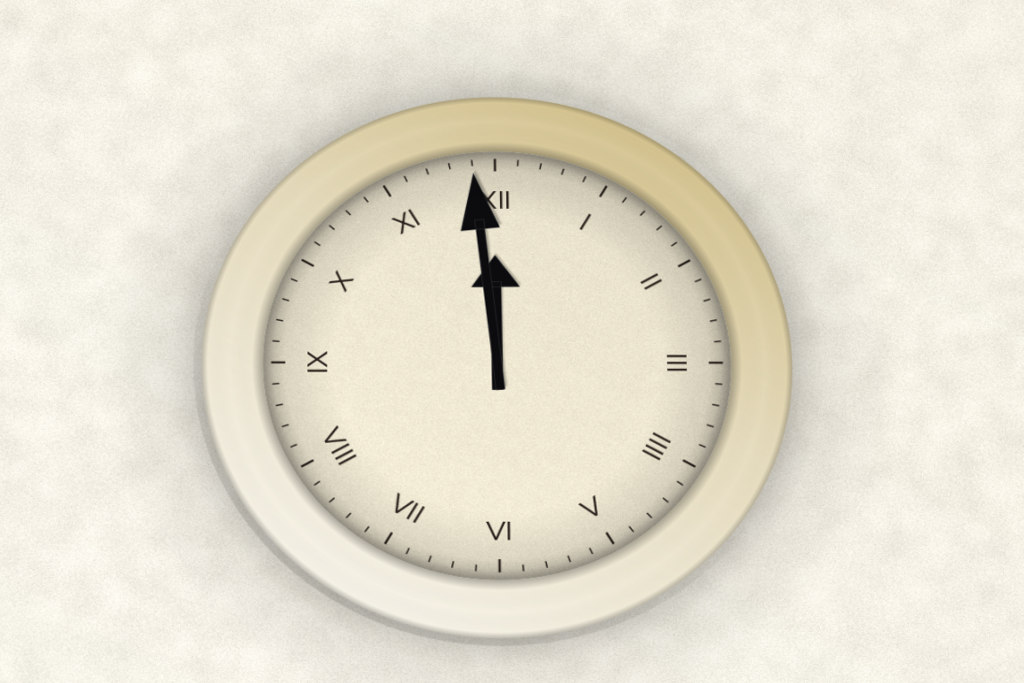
11:59
